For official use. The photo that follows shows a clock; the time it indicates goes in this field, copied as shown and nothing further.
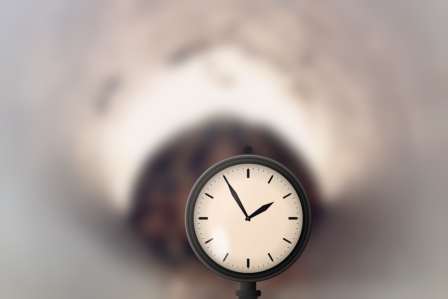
1:55
